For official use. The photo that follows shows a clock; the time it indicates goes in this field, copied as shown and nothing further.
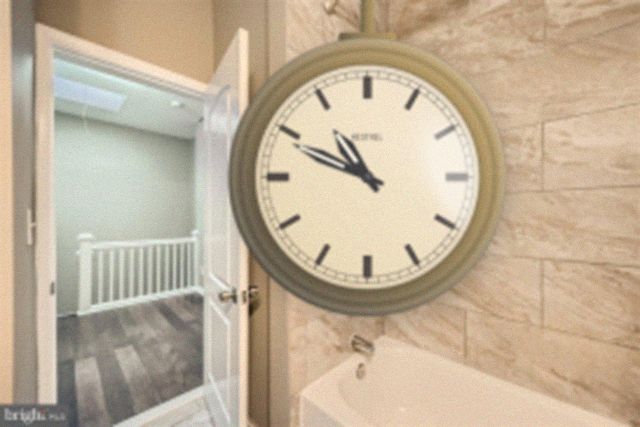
10:49
